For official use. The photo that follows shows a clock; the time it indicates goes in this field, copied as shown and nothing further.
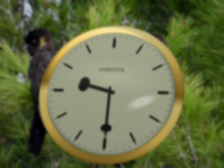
9:30
